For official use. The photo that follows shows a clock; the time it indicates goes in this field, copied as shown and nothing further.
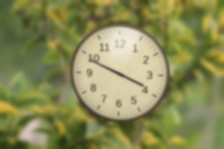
3:49
